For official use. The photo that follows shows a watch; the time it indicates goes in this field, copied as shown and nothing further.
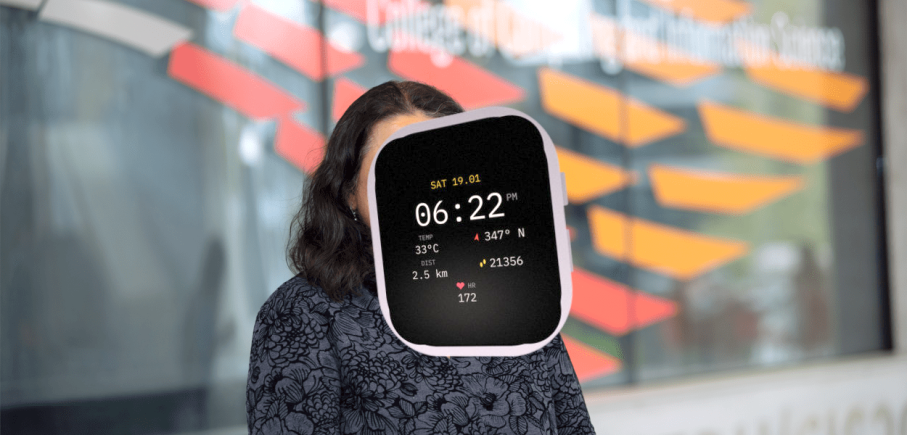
6:22
